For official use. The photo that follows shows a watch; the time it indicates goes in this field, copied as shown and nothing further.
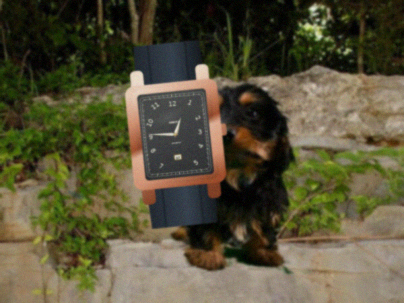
12:46
